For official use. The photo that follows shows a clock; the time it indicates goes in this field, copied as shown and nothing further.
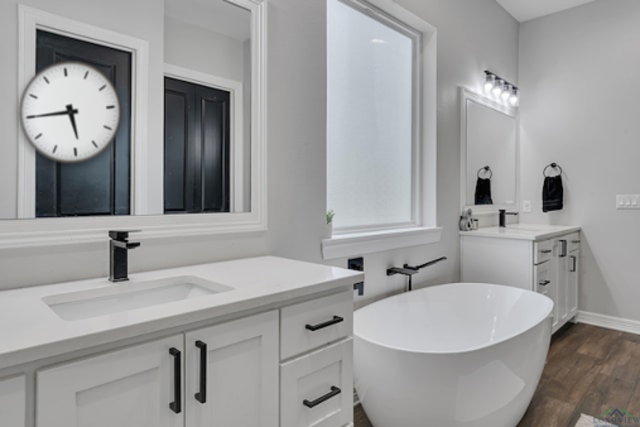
5:45
